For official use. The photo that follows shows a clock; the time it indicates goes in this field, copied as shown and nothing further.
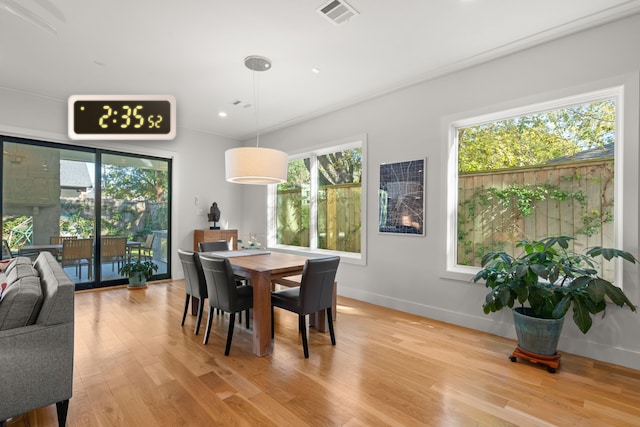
2:35:52
